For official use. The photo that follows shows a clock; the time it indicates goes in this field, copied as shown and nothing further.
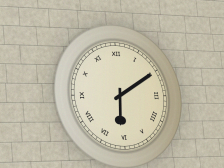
6:10
